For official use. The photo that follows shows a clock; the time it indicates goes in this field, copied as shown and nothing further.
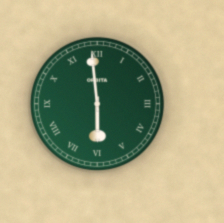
5:59
